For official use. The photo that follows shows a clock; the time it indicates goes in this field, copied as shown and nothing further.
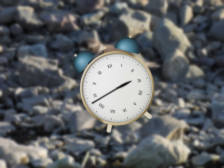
2:43
